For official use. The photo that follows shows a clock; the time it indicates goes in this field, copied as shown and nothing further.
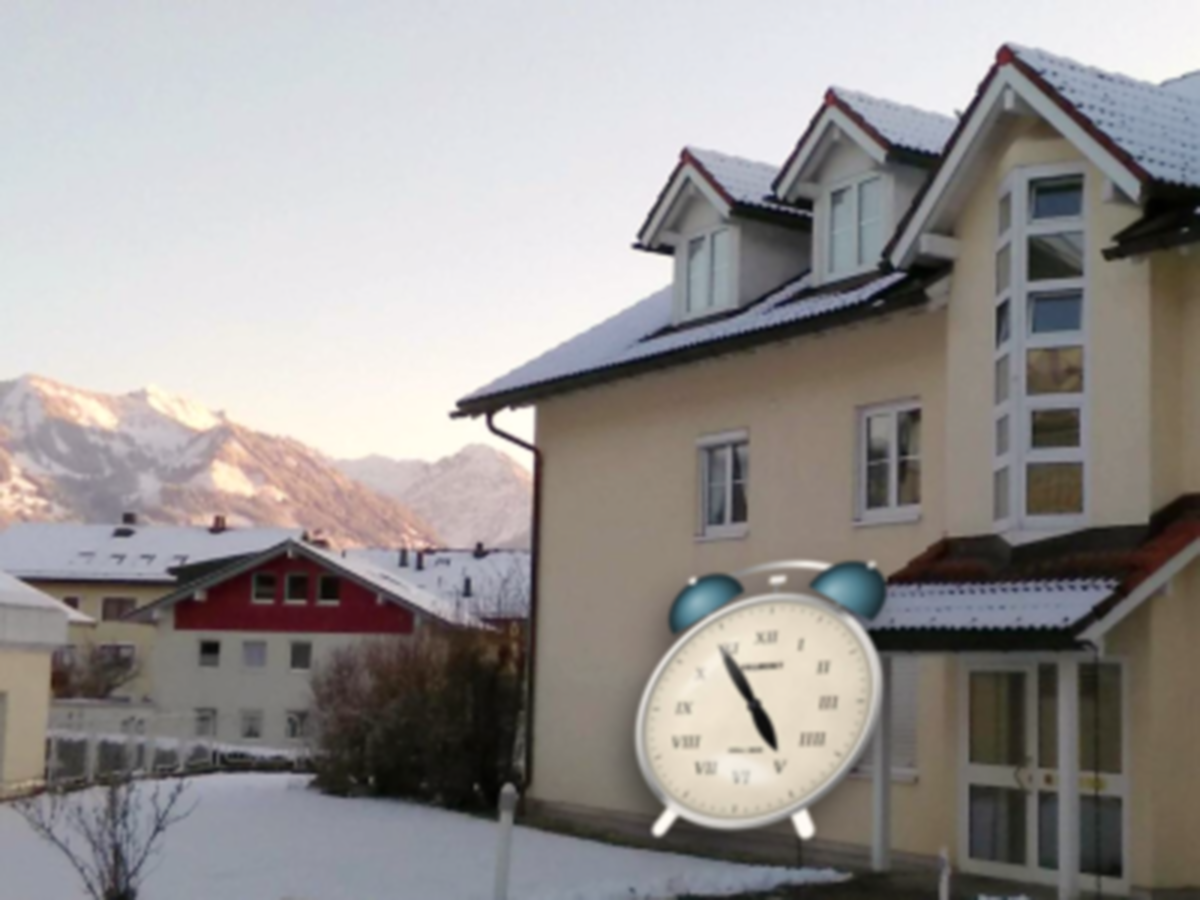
4:54
